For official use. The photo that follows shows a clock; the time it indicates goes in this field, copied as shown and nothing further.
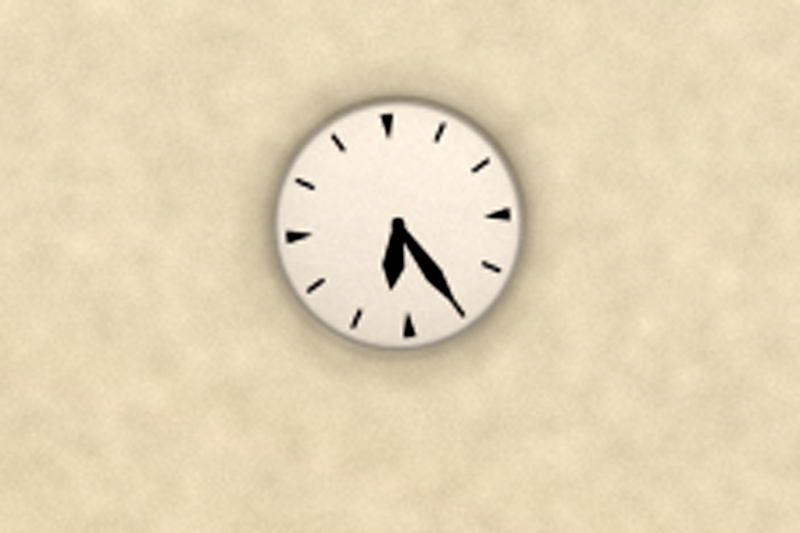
6:25
